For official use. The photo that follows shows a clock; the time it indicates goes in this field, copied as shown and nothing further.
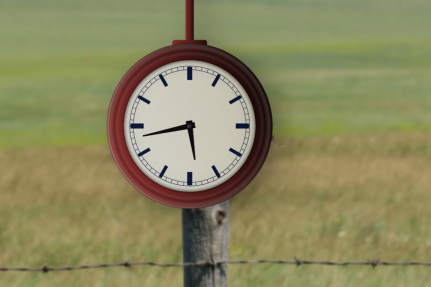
5:43
